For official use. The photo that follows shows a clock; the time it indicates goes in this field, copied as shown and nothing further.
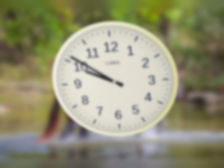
9:51
